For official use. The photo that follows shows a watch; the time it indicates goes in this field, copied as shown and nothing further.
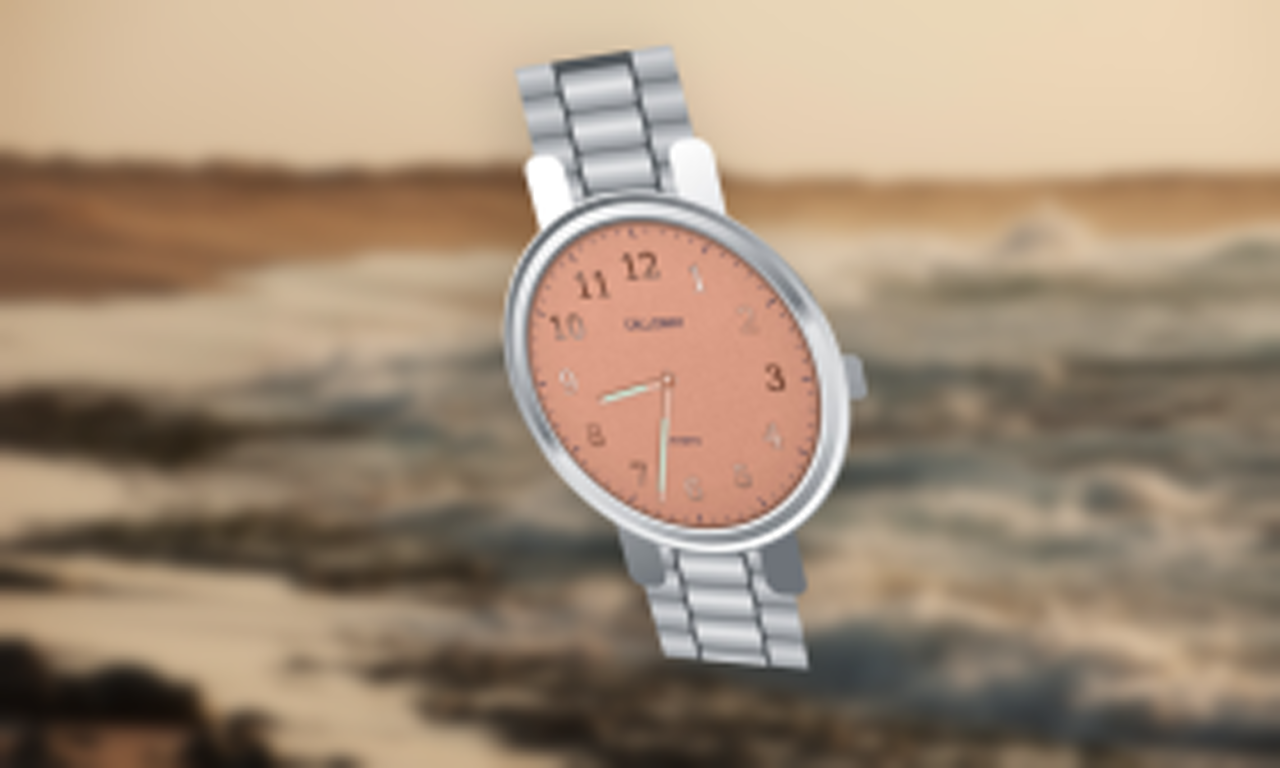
8:33
